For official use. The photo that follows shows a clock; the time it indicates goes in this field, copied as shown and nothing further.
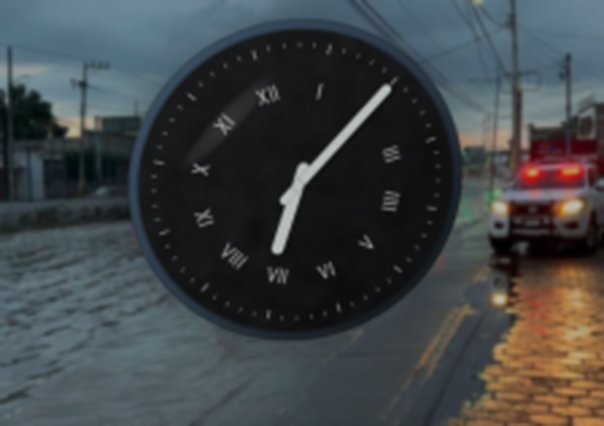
7:10
